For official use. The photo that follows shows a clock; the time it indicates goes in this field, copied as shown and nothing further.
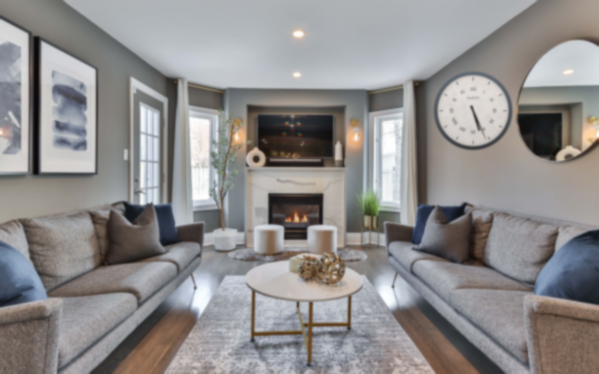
5:26
